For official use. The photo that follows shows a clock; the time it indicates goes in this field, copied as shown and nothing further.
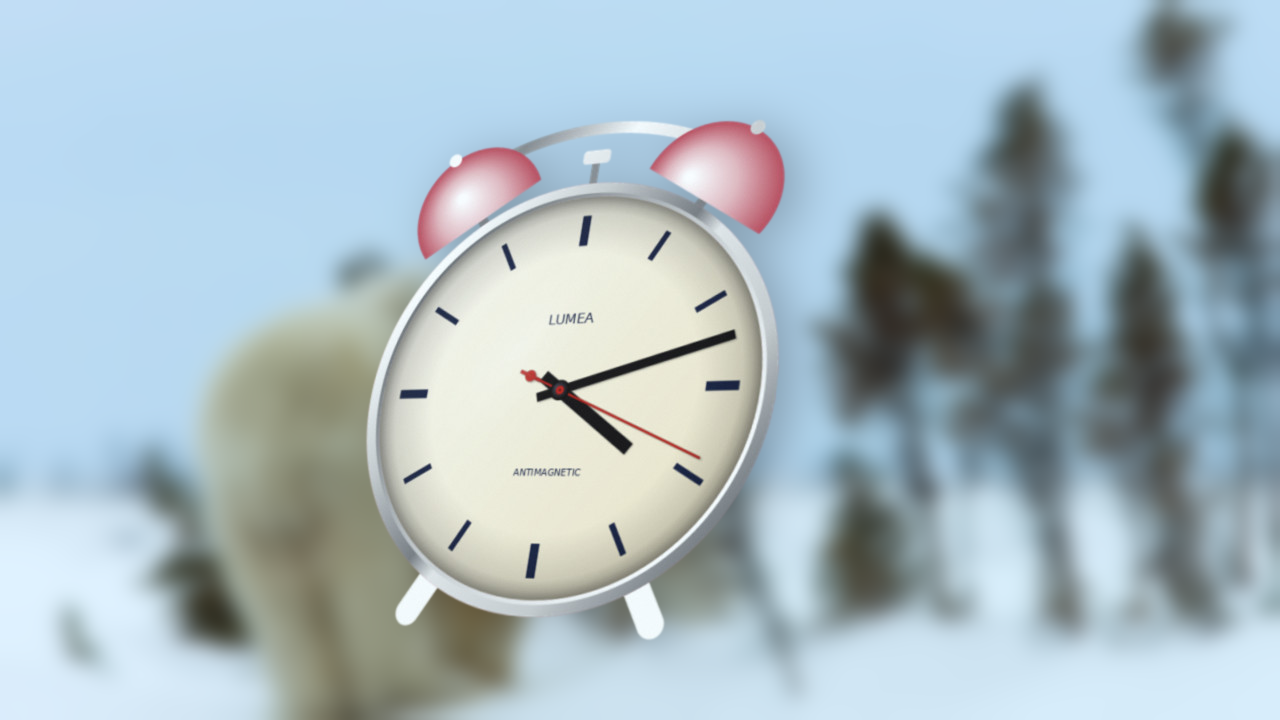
4:12:19
